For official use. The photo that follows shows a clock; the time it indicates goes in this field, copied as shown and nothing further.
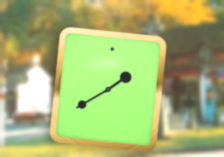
1:39
